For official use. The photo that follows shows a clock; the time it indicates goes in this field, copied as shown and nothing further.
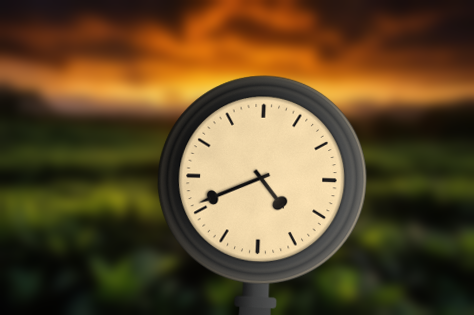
4:41
